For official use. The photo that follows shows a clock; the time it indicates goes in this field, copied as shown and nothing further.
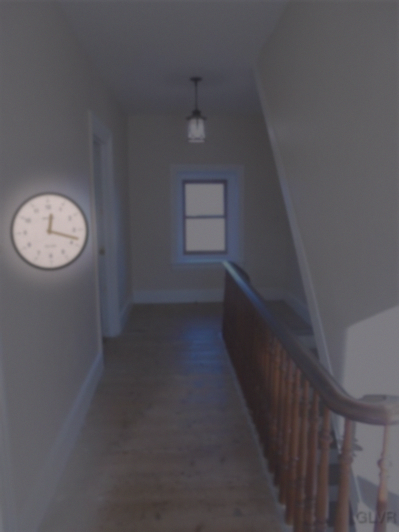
12:18
